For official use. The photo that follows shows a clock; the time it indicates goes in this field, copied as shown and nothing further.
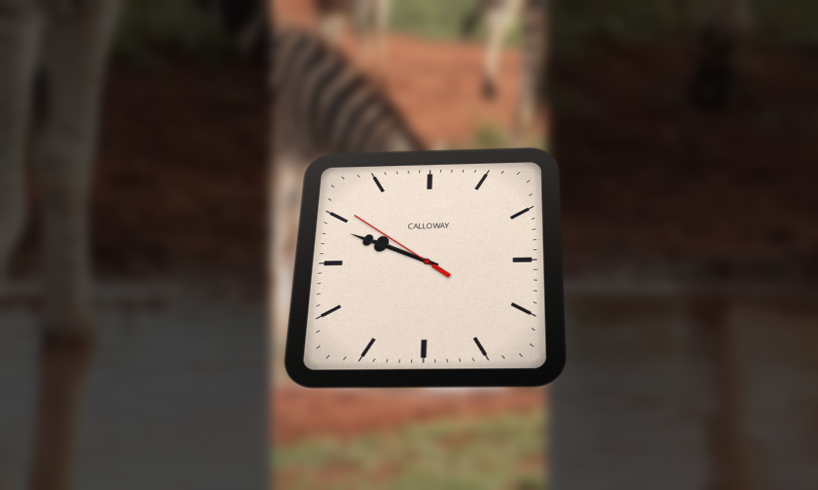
9:48:51
